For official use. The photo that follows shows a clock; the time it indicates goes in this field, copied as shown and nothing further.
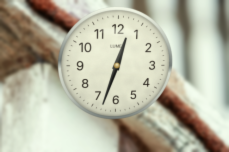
12:33
